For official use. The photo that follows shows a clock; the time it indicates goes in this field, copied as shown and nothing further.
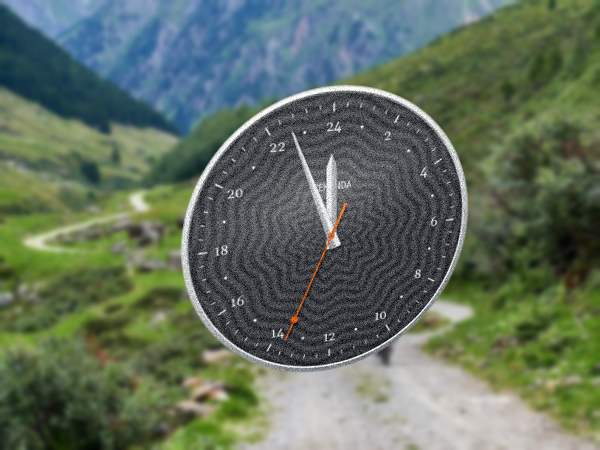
23:56:34
